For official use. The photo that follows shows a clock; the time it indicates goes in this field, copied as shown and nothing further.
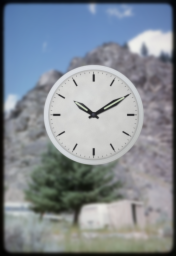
10:10
